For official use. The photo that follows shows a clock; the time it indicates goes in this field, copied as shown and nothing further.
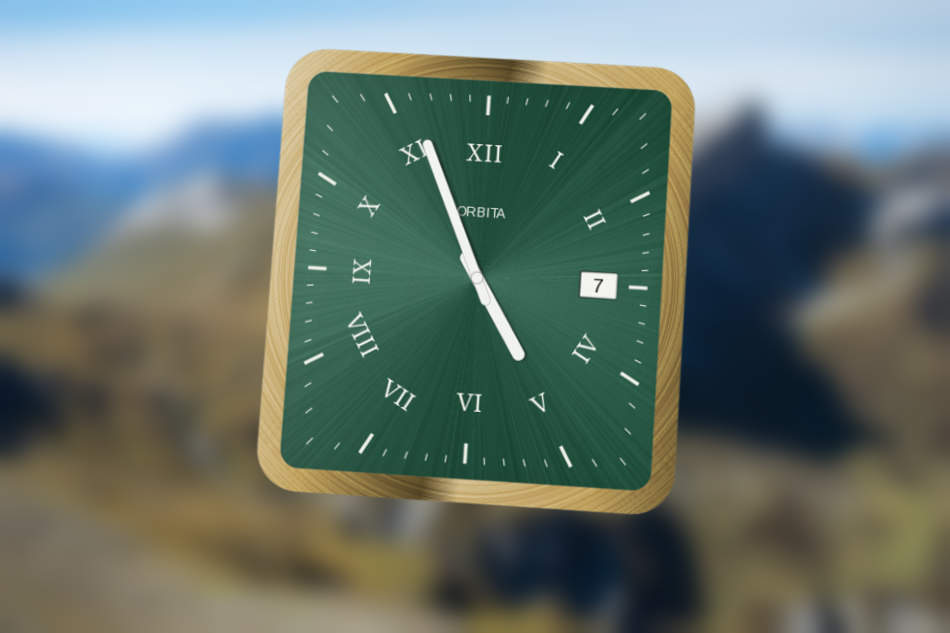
4:56
